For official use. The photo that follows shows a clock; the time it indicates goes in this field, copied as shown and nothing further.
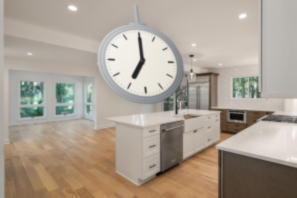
7:00
